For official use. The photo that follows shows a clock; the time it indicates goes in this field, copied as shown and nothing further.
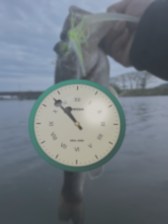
10:53
